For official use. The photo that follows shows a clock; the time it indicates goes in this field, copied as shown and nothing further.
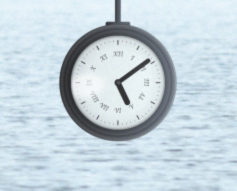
5:09
